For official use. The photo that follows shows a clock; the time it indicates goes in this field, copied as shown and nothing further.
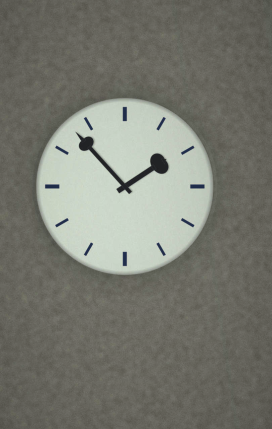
1:53
